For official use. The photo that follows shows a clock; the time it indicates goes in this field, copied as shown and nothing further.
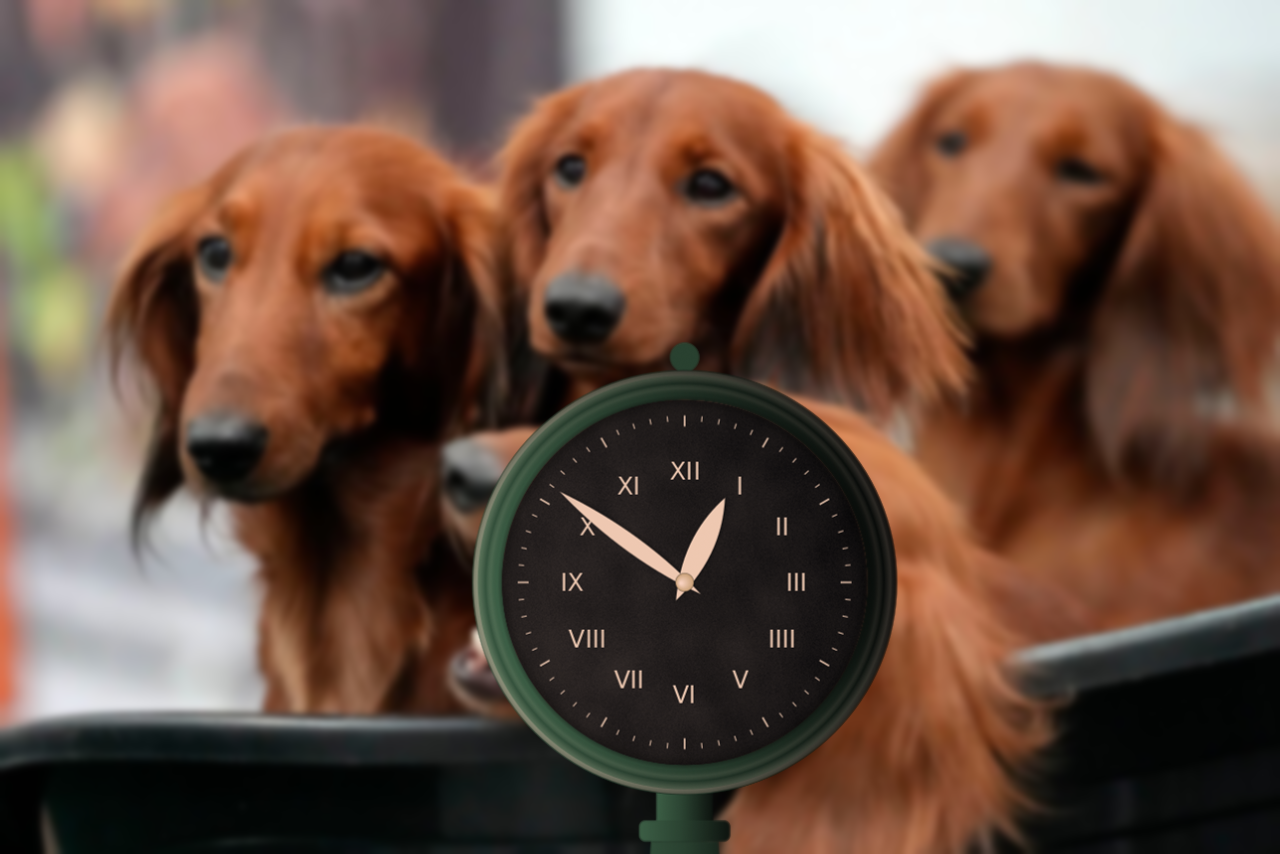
12:51
